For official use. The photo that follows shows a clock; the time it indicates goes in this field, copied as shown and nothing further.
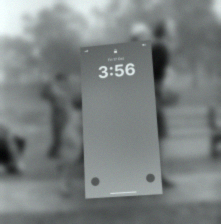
3:56
